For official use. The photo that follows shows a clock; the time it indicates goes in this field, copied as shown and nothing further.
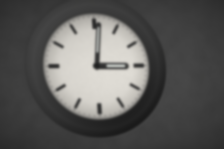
3:01
